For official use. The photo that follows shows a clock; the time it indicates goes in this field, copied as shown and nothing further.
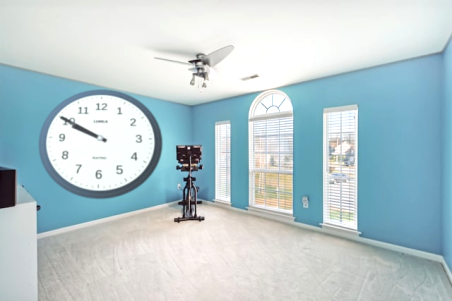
9:50
